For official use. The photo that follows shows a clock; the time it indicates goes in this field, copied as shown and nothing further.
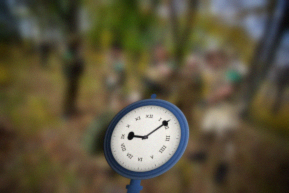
9:08
